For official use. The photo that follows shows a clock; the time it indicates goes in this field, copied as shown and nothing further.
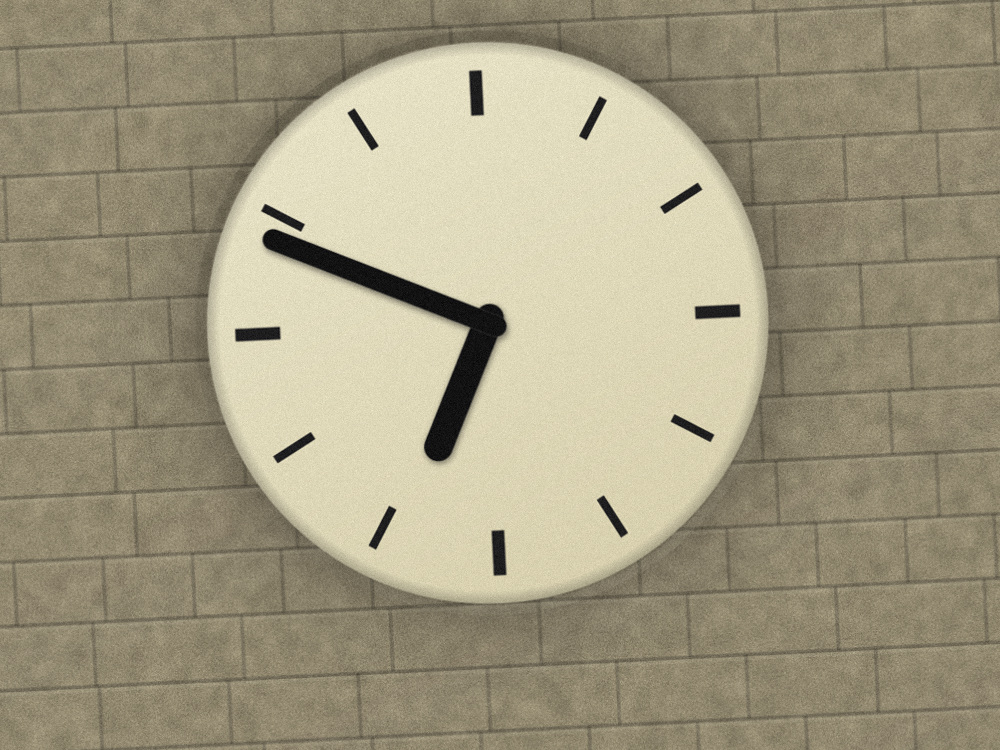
6:49
